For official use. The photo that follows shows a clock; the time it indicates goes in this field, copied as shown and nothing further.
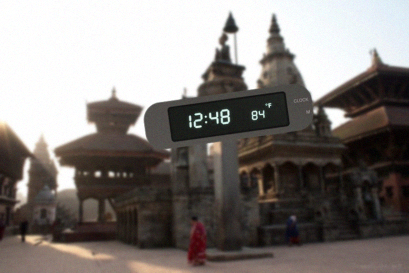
12:48
